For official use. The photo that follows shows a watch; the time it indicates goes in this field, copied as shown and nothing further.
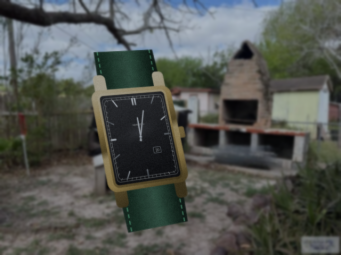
12:03
